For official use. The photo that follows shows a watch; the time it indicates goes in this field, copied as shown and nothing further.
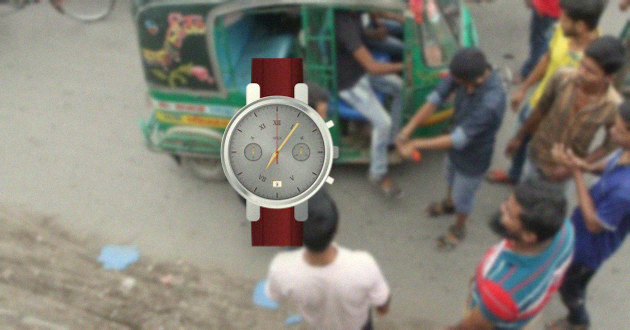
7:06
